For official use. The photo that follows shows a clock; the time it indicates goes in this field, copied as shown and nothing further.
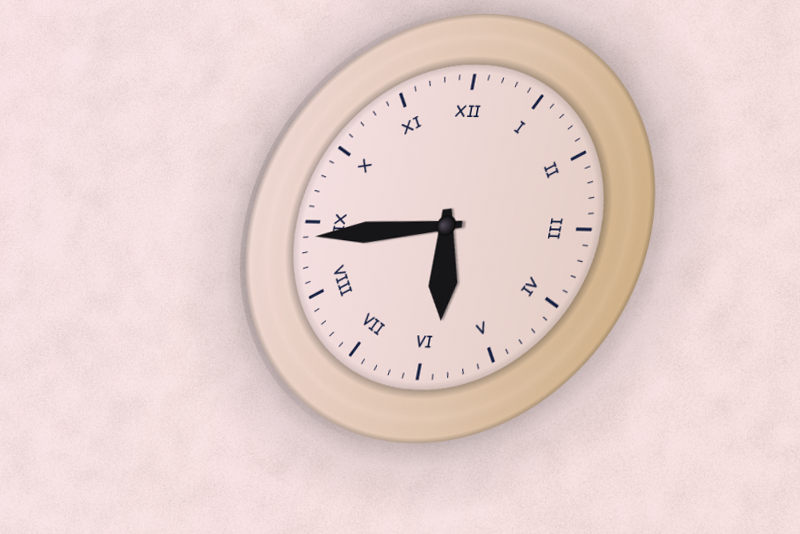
5:44
